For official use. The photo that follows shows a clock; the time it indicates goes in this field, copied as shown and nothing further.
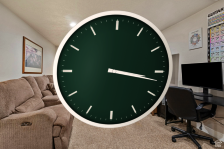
3:17
